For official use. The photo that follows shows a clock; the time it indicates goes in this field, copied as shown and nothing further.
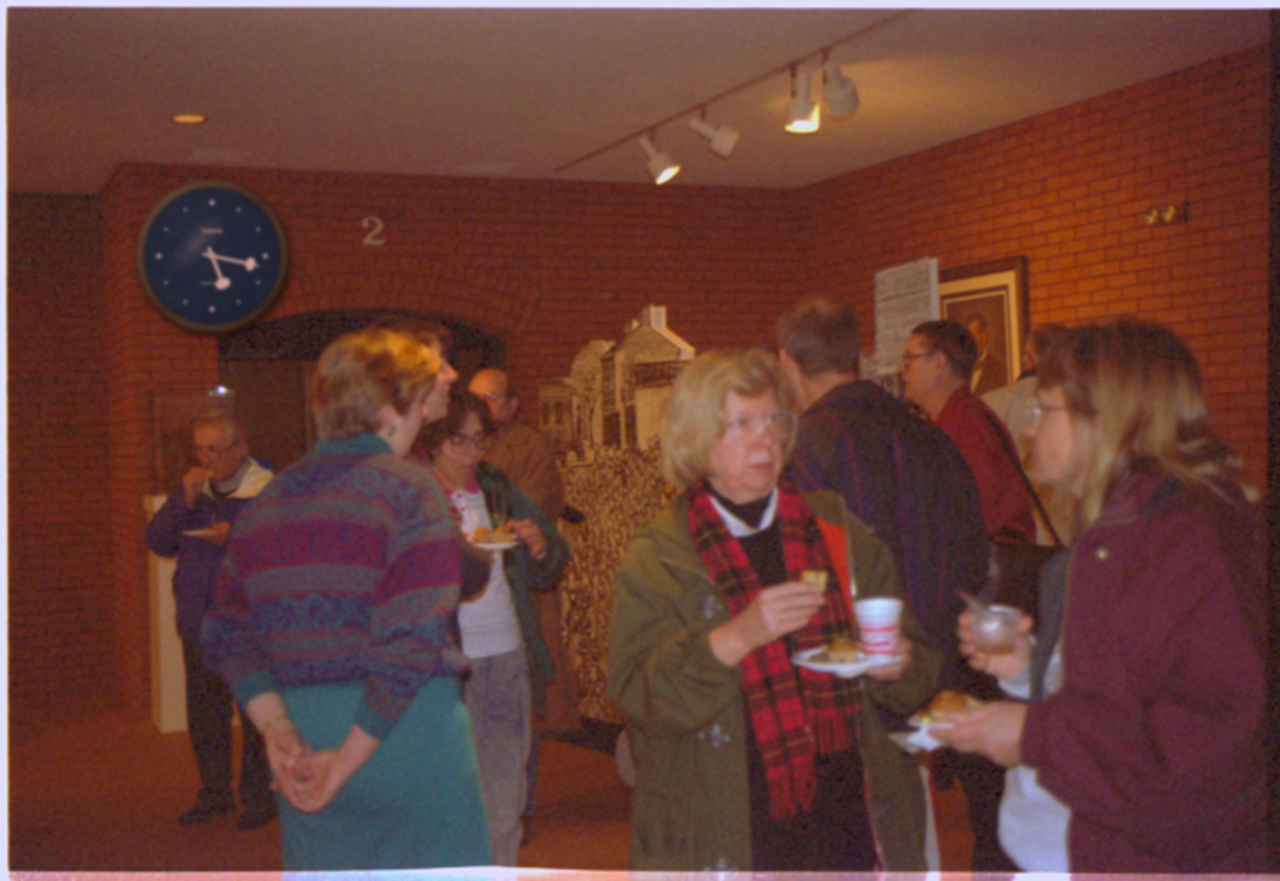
5:17
